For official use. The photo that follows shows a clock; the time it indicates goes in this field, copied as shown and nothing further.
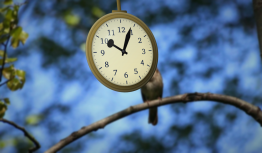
10:04
